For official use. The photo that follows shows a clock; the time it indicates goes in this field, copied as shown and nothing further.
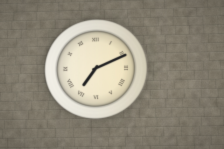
7:11
